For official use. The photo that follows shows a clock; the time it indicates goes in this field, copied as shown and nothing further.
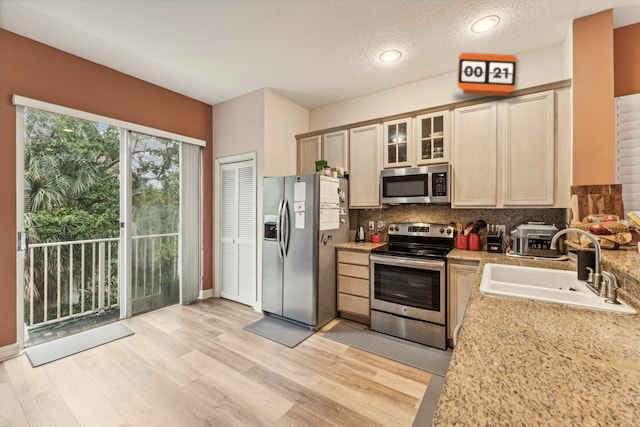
0:21
